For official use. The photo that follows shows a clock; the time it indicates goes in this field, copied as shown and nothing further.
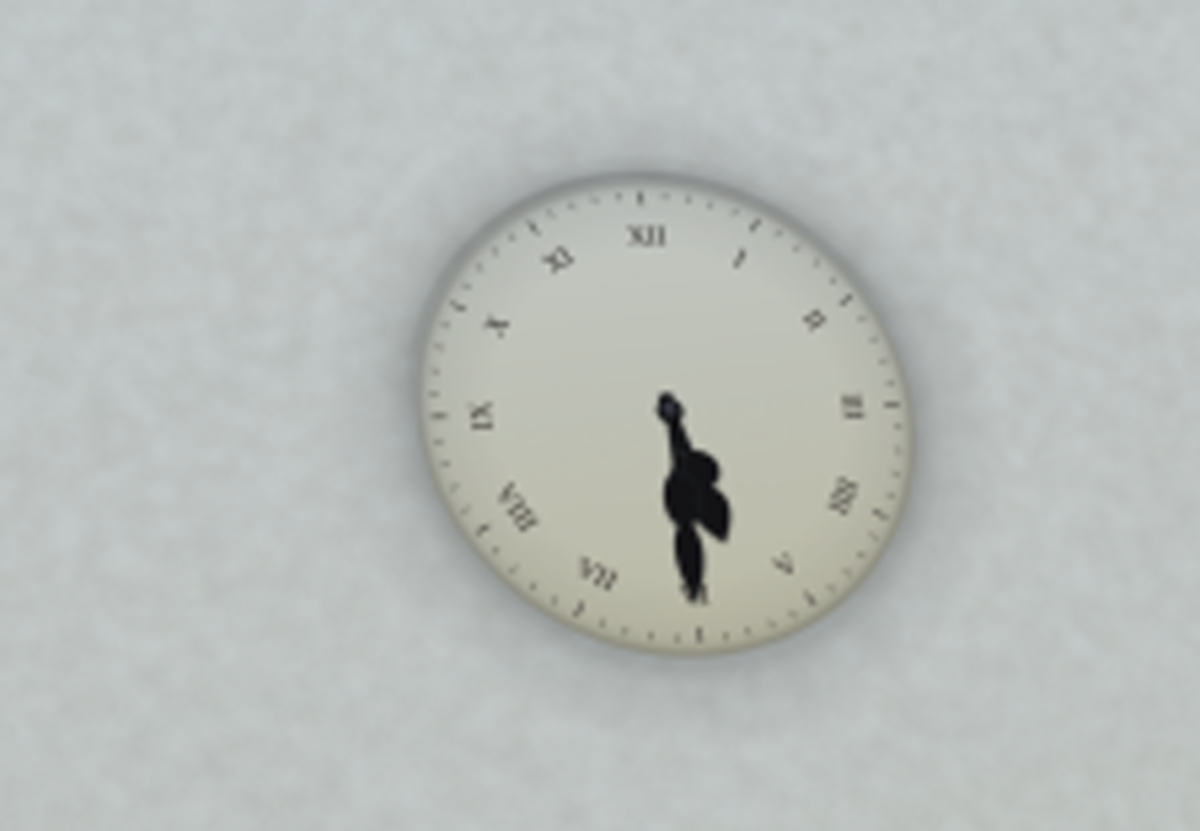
5:30
